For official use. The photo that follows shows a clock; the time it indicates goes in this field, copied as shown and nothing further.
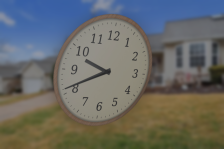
9:41
